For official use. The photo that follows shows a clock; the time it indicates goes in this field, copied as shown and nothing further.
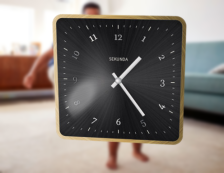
1:24
